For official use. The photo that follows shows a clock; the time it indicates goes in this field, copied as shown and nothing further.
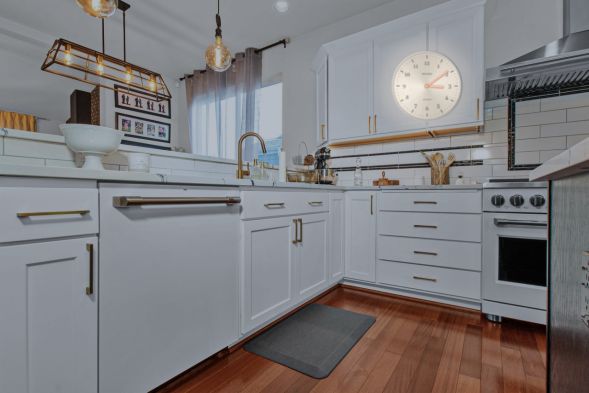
3:09
